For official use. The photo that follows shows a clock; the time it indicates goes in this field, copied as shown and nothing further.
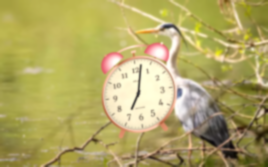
7:02
